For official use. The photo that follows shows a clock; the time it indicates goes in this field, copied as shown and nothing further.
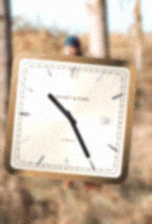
10:25
